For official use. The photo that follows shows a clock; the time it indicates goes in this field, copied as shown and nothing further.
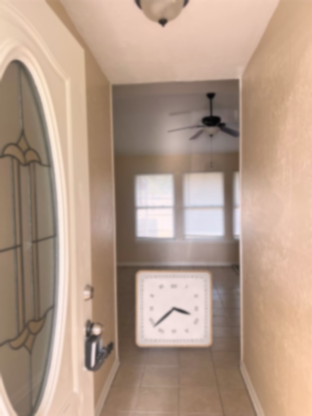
3:38
